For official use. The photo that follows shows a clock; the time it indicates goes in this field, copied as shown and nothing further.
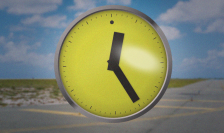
12:25
